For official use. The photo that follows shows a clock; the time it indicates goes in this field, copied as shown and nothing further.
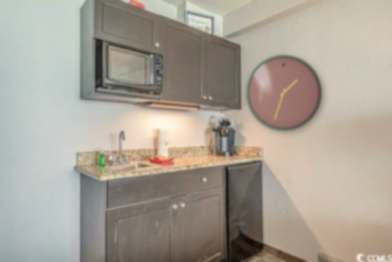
1:33
